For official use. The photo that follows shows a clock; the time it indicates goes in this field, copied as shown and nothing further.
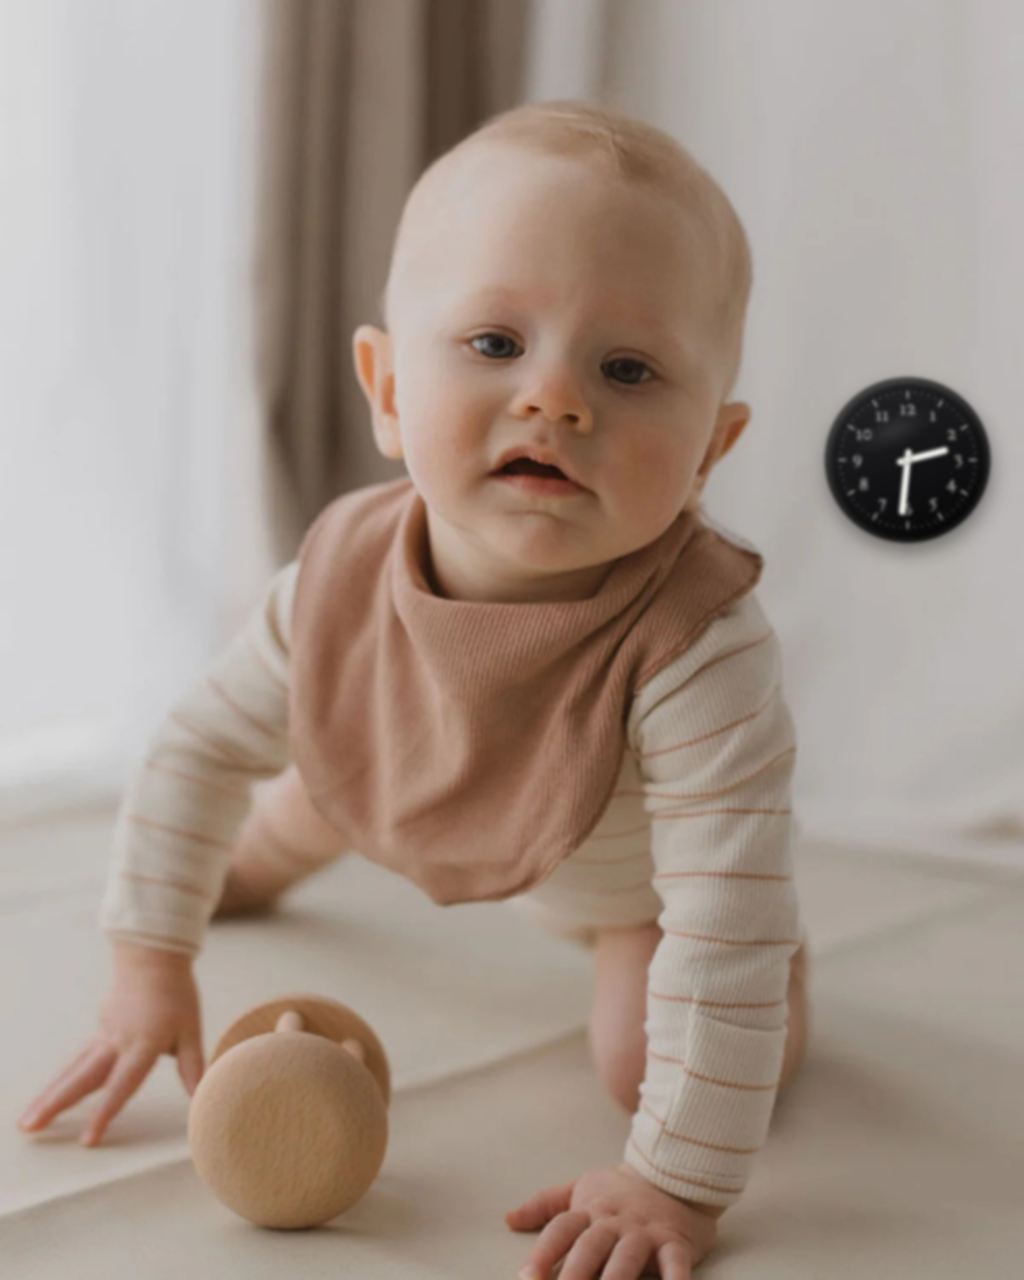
2:31
